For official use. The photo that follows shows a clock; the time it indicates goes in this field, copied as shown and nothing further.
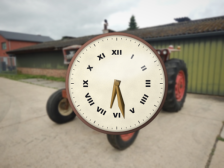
6:28
